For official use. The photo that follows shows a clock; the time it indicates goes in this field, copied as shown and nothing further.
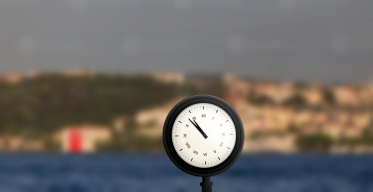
10:53
